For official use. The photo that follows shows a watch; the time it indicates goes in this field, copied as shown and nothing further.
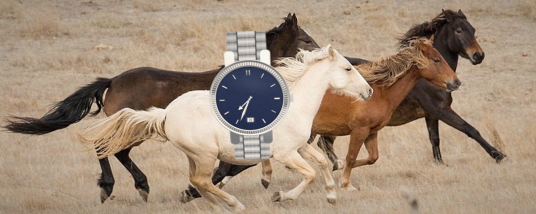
7:34
